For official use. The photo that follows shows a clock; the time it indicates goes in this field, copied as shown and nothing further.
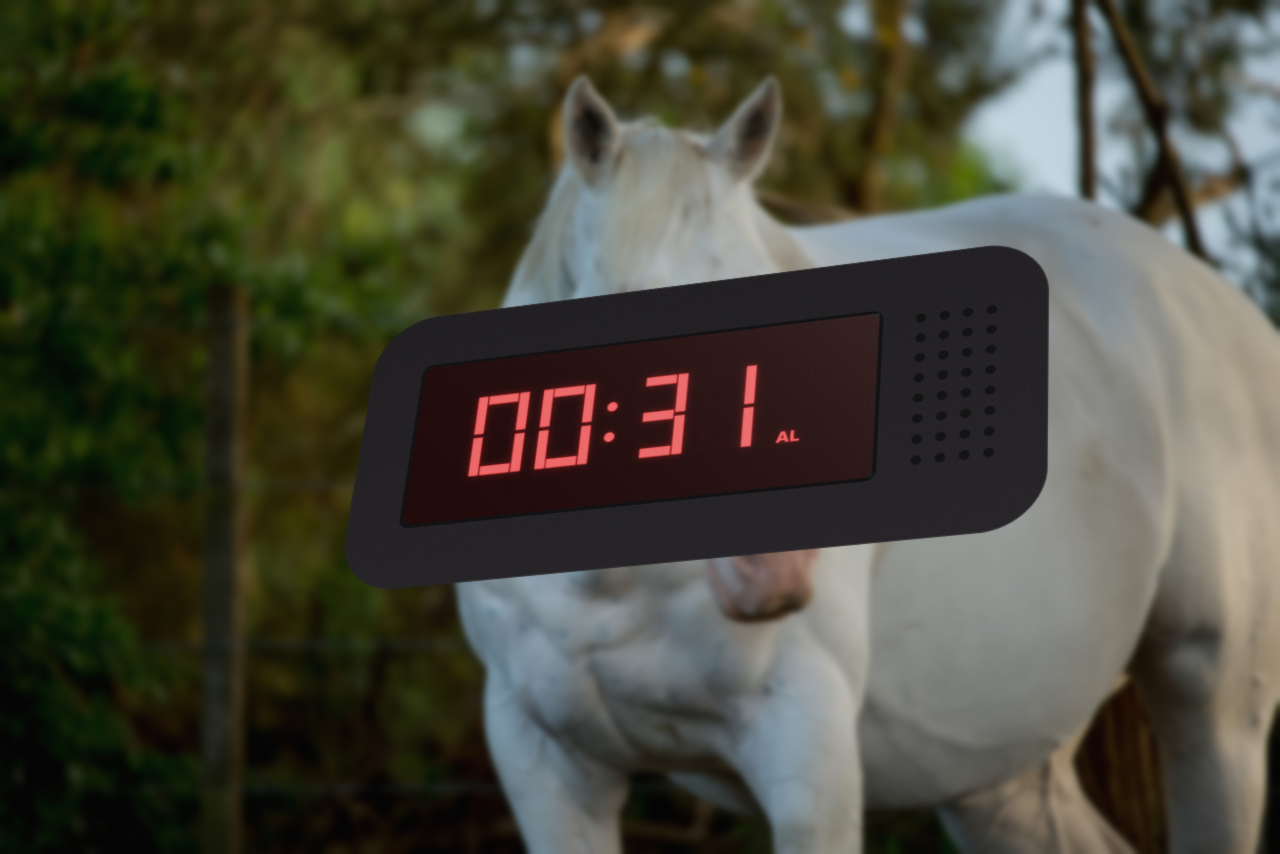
0:31
